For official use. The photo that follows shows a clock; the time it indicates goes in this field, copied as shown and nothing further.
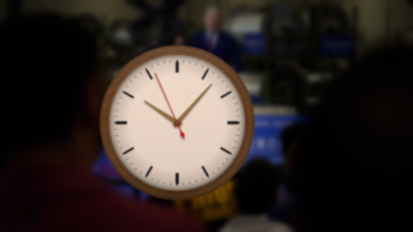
10:06:56
